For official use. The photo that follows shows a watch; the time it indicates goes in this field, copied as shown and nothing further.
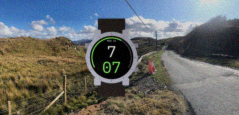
7:07
